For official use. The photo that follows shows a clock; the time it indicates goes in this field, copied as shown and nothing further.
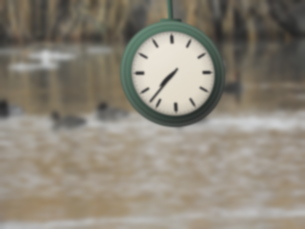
7:37
